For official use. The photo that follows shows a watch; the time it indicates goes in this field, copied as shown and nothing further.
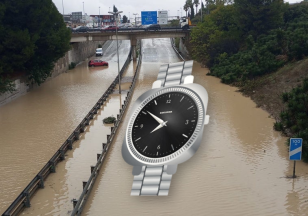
7:51
